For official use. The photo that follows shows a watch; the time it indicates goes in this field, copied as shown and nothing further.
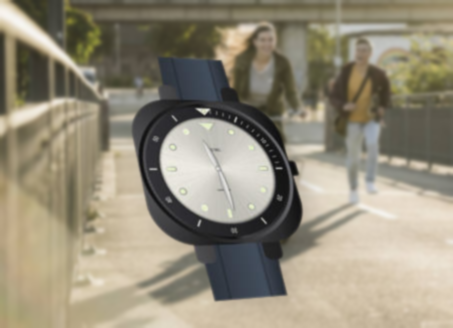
11:29
